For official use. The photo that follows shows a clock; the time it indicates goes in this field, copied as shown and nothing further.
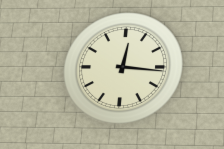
12:16
